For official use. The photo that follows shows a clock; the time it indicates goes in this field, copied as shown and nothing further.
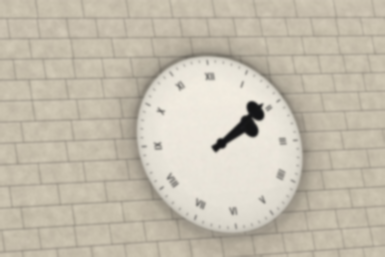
2:09
